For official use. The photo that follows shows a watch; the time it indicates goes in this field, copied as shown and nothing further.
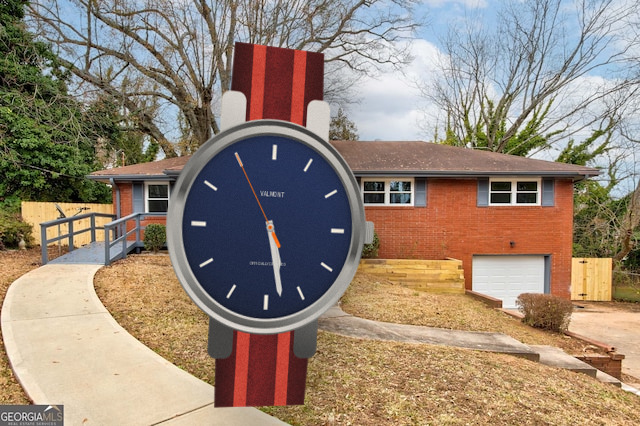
5:27:55
